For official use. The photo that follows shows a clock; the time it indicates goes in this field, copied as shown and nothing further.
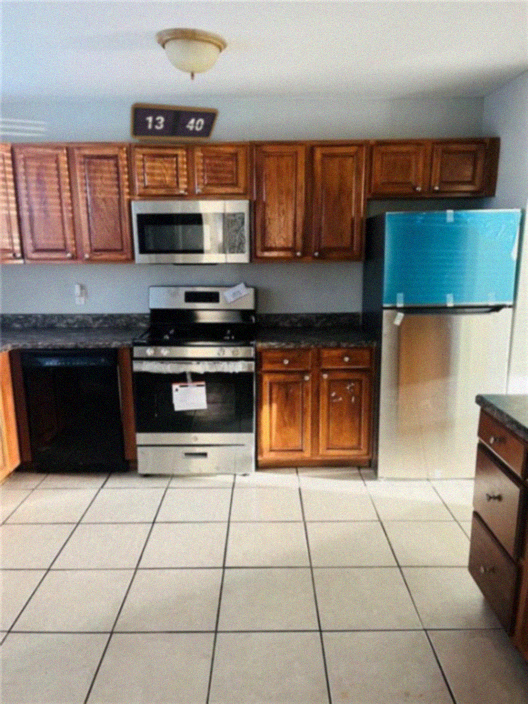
13:40
